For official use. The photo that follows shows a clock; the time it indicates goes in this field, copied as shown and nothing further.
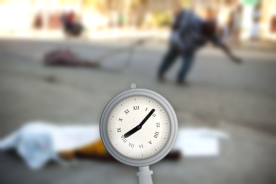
8:08
